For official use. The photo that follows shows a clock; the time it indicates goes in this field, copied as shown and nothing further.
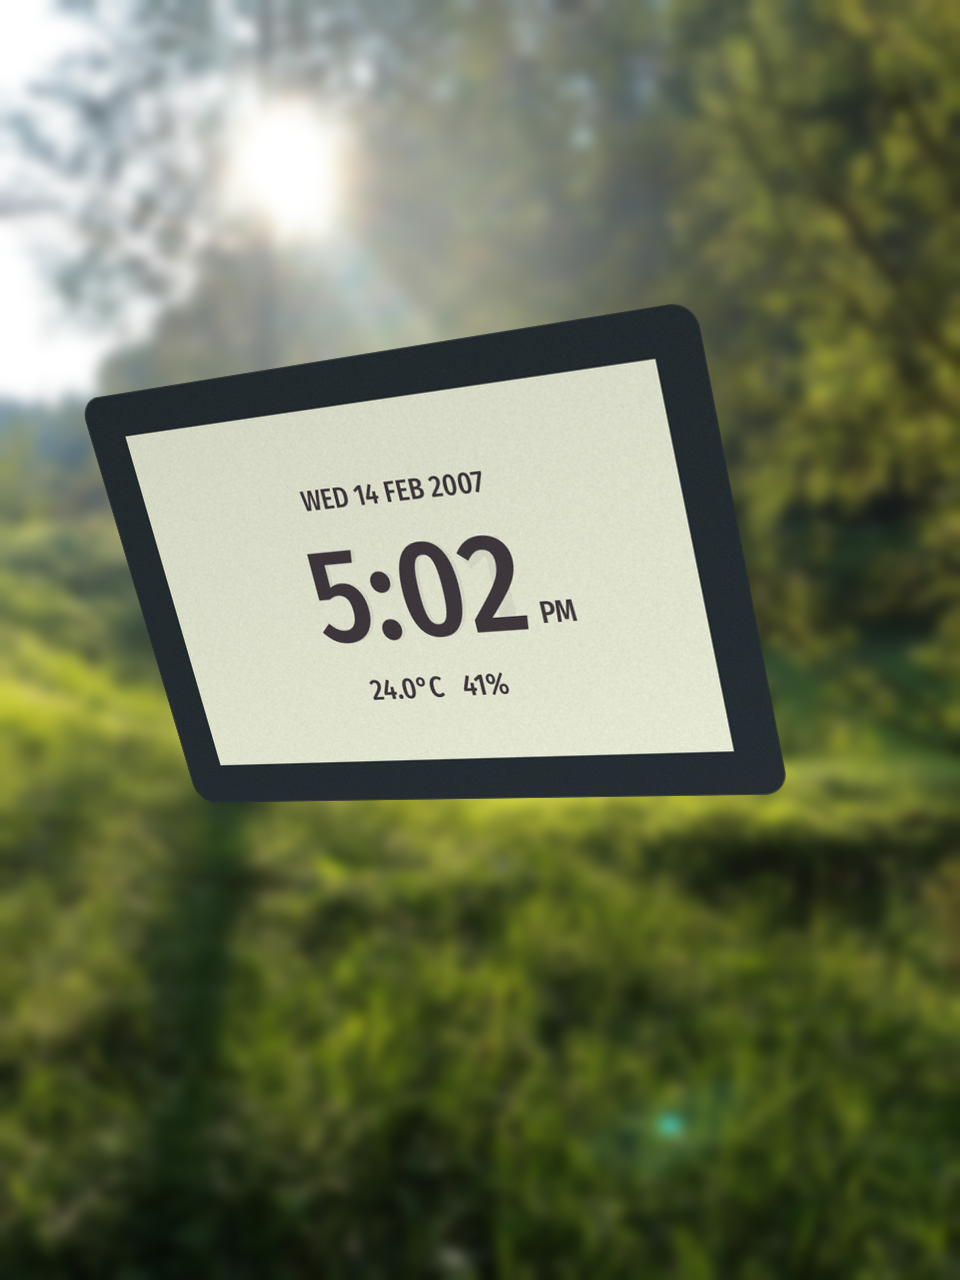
5:02
